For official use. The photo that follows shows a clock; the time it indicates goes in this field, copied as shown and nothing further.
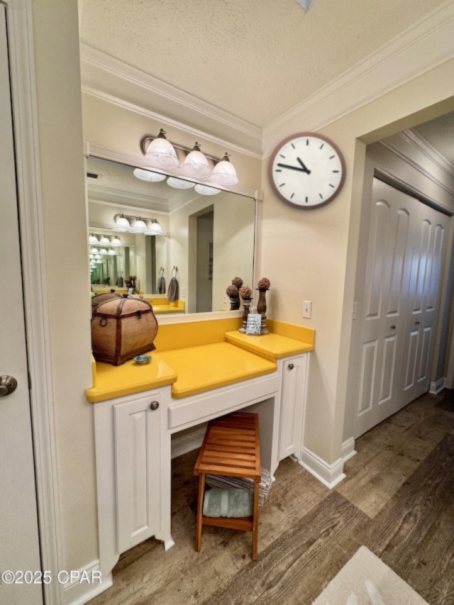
10:47
